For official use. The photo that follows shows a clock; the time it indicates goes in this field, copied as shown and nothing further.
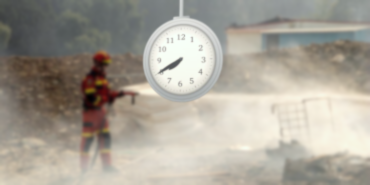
7:40
